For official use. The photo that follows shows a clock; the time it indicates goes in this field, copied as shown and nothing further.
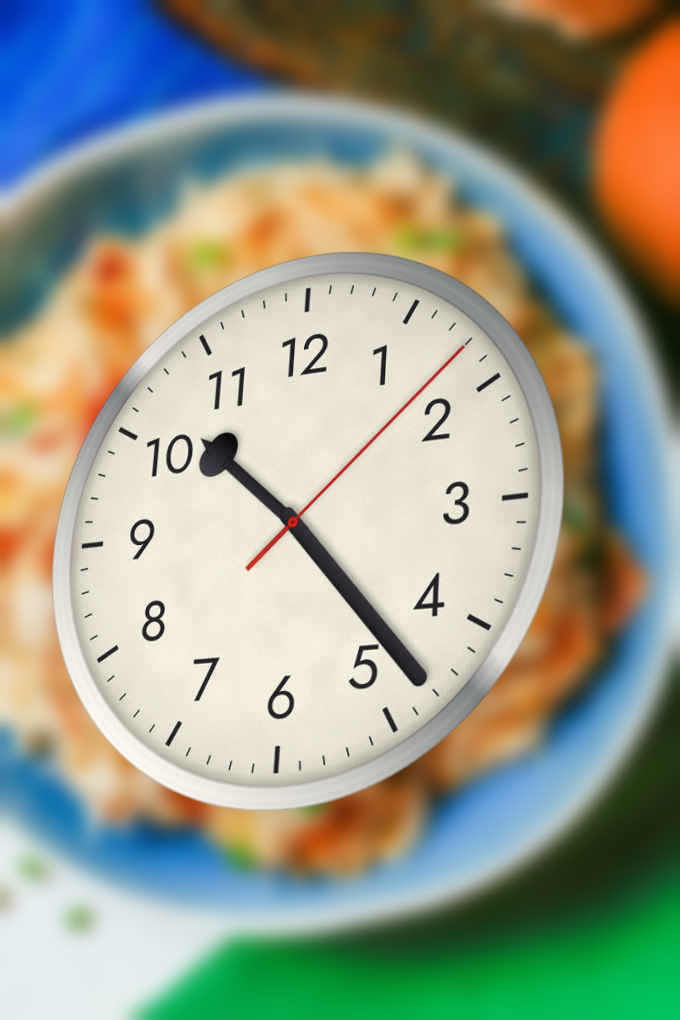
10:23:08
